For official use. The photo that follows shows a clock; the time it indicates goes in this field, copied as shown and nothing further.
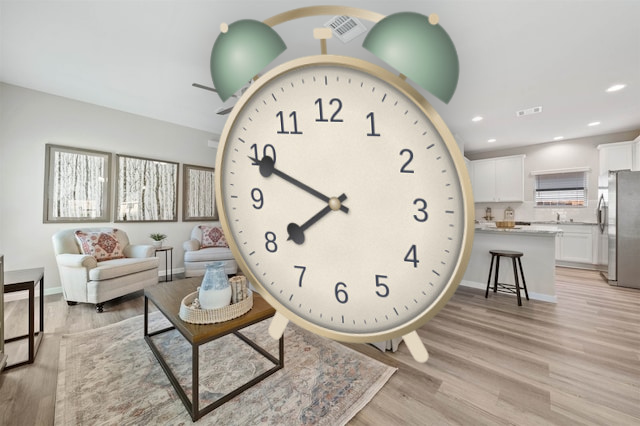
7:49
